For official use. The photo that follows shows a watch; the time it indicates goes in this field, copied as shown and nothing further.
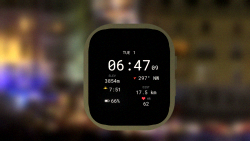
6:47
